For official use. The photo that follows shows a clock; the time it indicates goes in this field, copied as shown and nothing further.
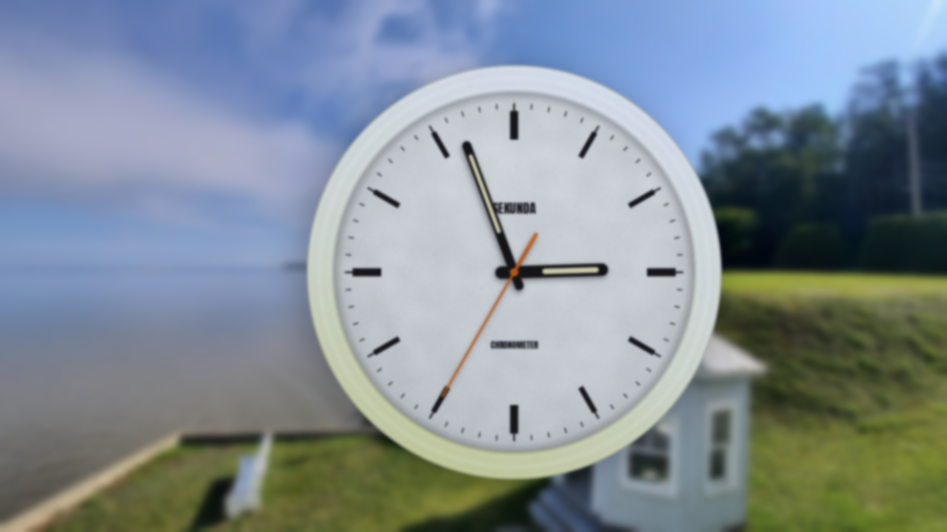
2:56:35
